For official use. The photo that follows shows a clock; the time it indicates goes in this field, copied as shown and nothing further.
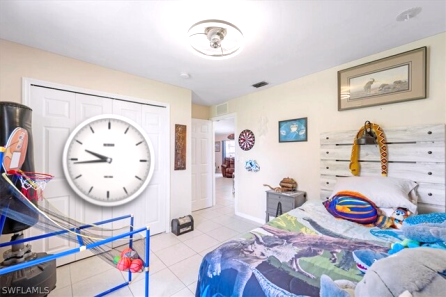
9:44
